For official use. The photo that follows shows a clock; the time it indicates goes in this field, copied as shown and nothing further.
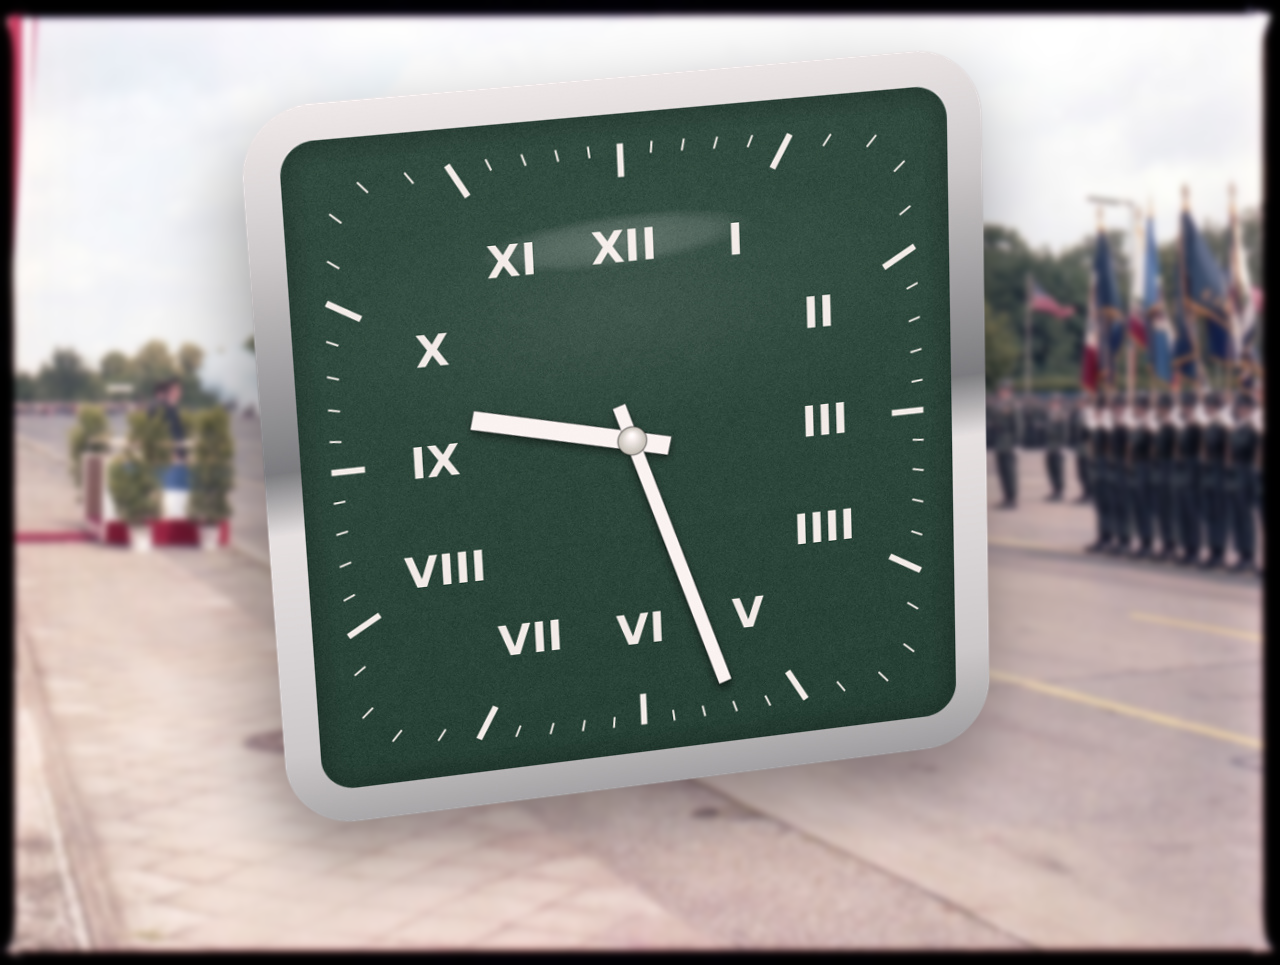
9:27
